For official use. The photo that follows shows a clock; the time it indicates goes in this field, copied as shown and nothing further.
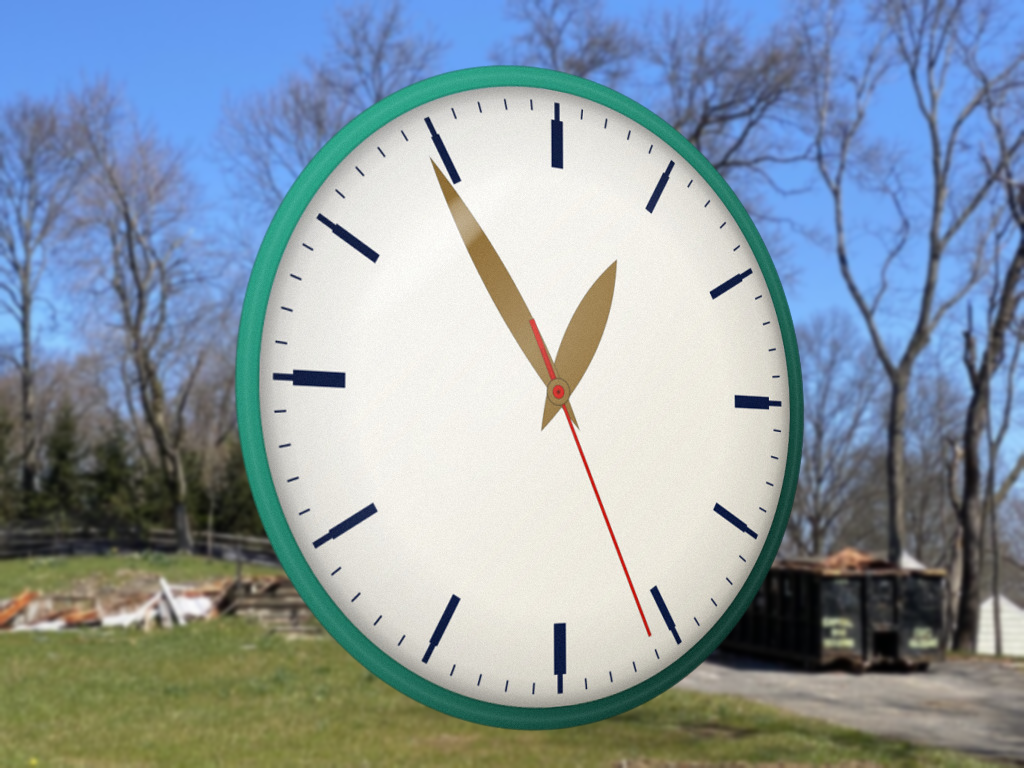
12:54:26
